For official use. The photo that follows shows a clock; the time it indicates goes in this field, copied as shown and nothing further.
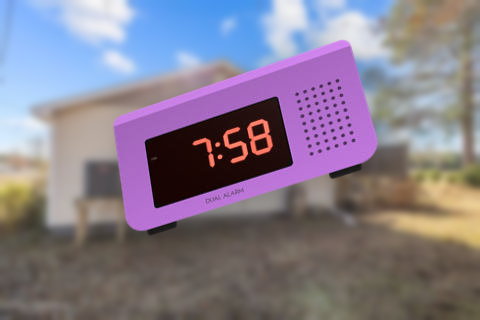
7:58
